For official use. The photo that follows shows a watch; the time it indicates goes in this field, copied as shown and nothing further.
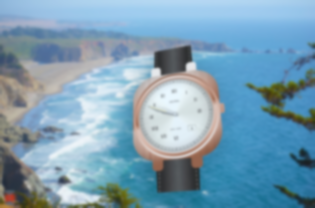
9:49
